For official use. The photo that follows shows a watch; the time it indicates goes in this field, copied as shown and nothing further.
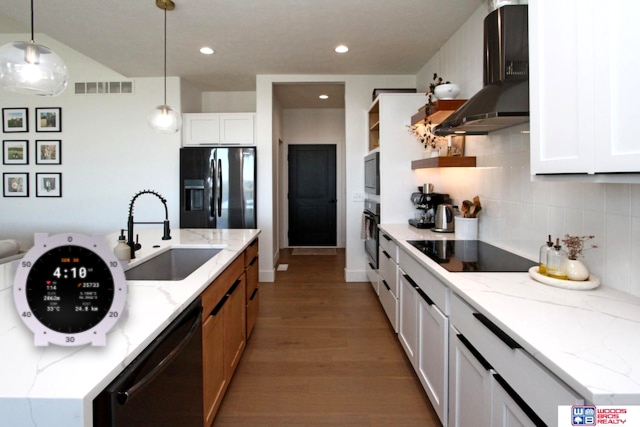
4:10
